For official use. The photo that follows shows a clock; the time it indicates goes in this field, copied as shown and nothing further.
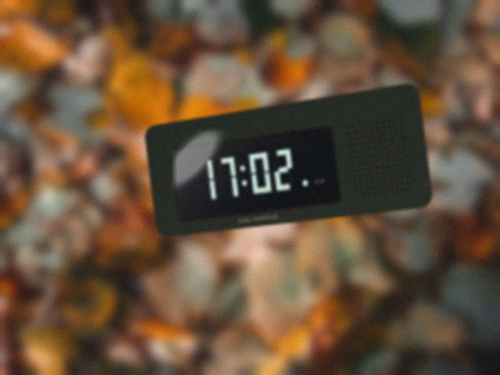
17:02
